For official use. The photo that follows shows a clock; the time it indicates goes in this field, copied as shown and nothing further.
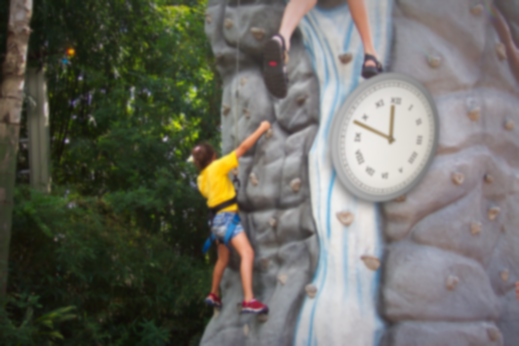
11:48
